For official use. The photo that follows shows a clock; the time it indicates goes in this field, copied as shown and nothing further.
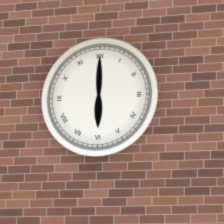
6:00
